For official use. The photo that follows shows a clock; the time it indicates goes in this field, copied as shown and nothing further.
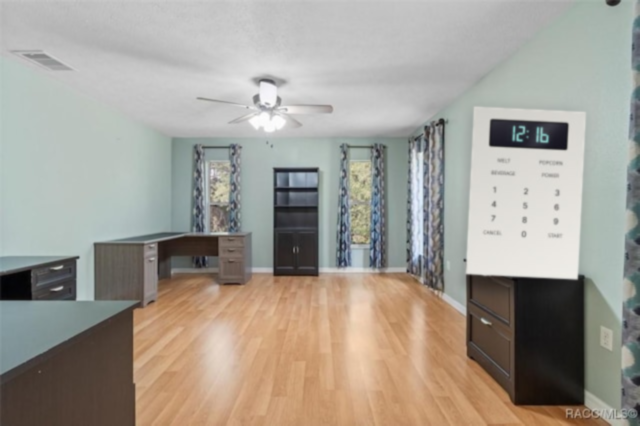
12:16
